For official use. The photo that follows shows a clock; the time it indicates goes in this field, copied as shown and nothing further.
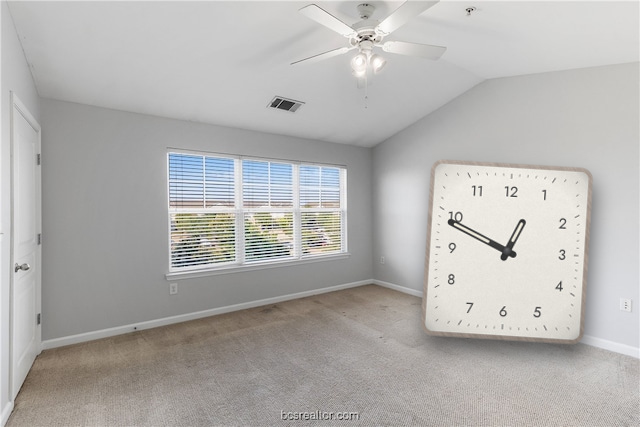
12:49
